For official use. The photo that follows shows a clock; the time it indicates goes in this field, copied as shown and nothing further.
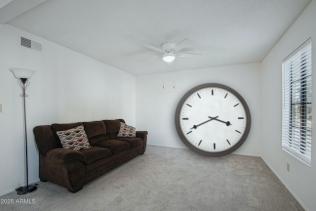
3:41
